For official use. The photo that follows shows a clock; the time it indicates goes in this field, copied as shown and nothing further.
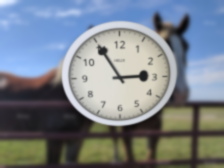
2:55
